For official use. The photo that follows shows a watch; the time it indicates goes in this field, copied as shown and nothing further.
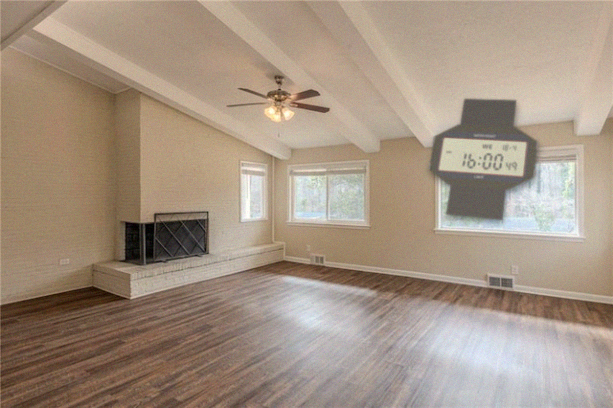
16:00:49
